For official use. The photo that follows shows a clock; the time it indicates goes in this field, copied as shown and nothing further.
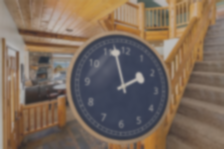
1:57
